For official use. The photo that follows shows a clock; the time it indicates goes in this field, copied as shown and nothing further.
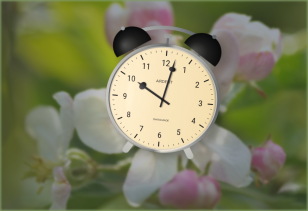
10:02
